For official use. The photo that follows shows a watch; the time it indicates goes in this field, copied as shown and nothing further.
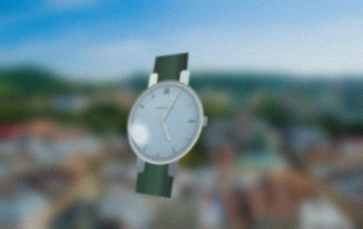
5:04
